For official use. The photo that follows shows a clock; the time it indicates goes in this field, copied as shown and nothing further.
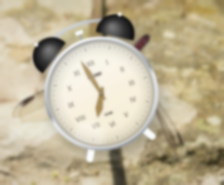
6:58
